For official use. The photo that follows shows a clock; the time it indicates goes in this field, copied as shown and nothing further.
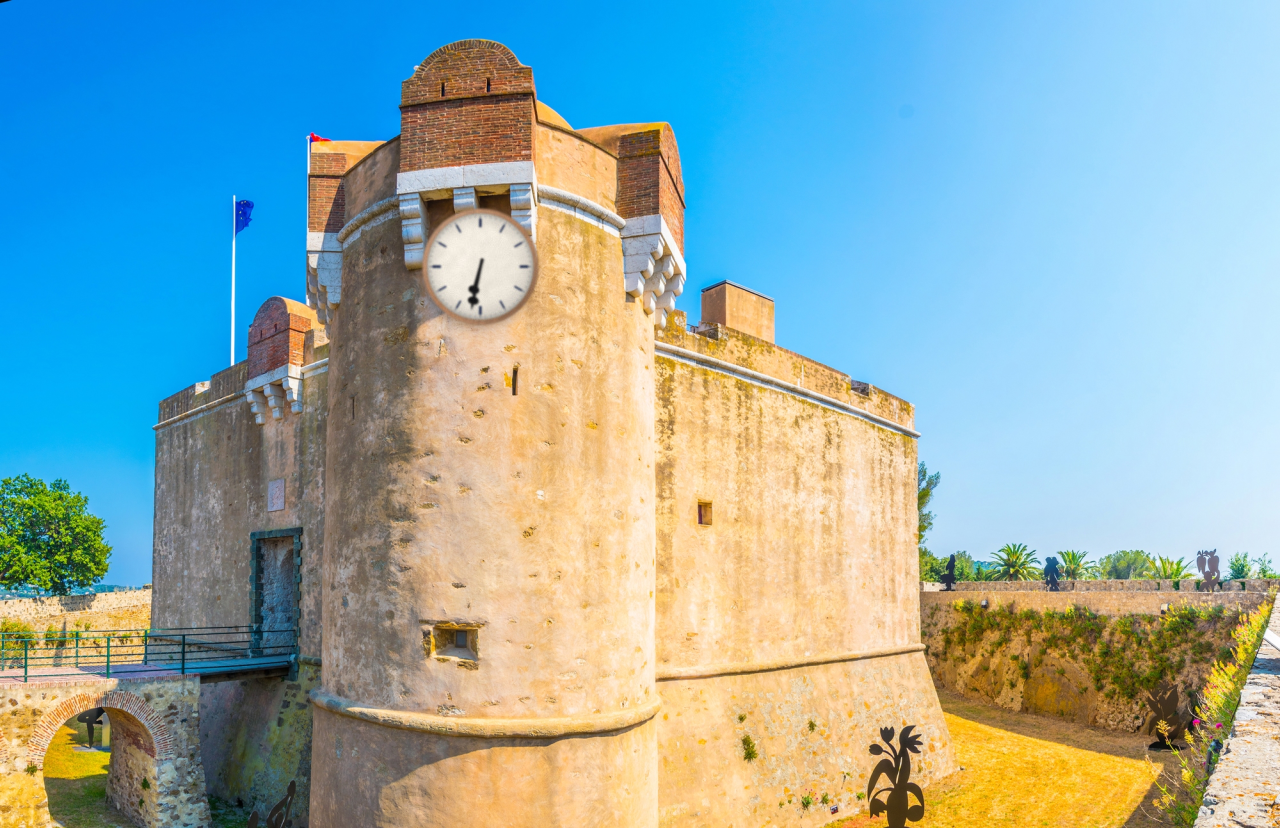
6:32
